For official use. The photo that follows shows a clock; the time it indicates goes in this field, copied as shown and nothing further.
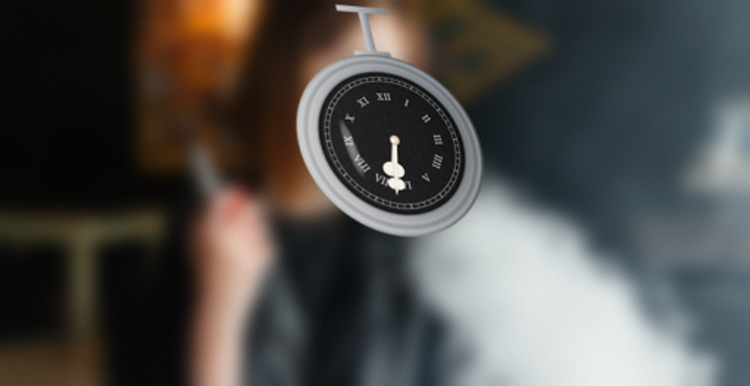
6:32
